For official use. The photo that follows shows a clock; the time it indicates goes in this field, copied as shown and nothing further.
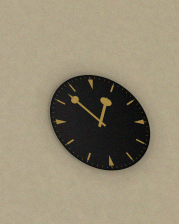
12:53
